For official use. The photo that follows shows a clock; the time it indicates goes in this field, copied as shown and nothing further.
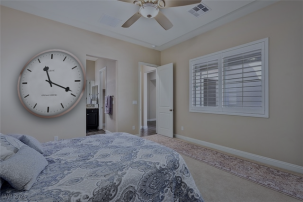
11:19
